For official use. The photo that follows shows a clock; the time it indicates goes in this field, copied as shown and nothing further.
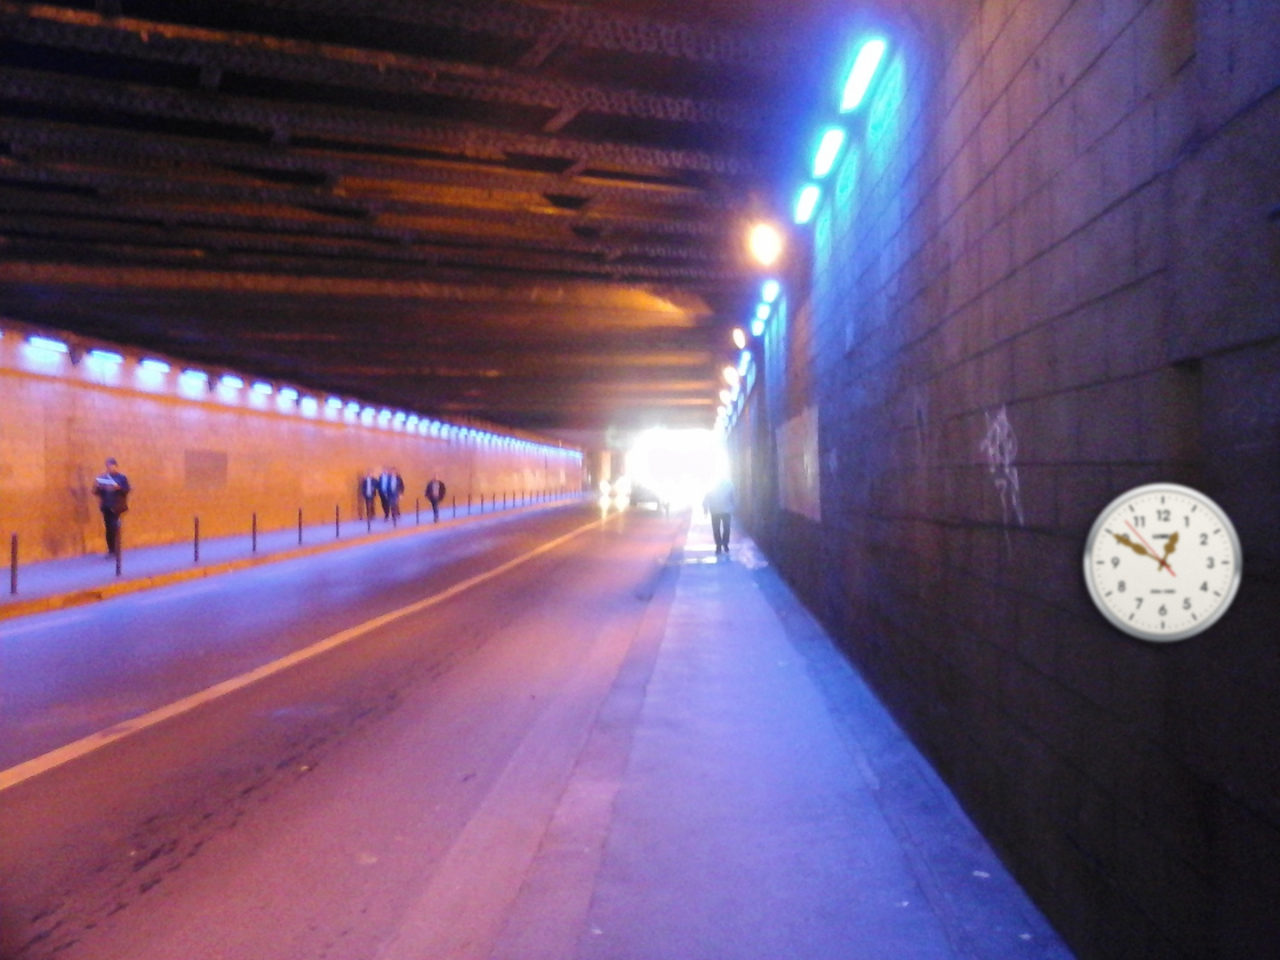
12:49:53
